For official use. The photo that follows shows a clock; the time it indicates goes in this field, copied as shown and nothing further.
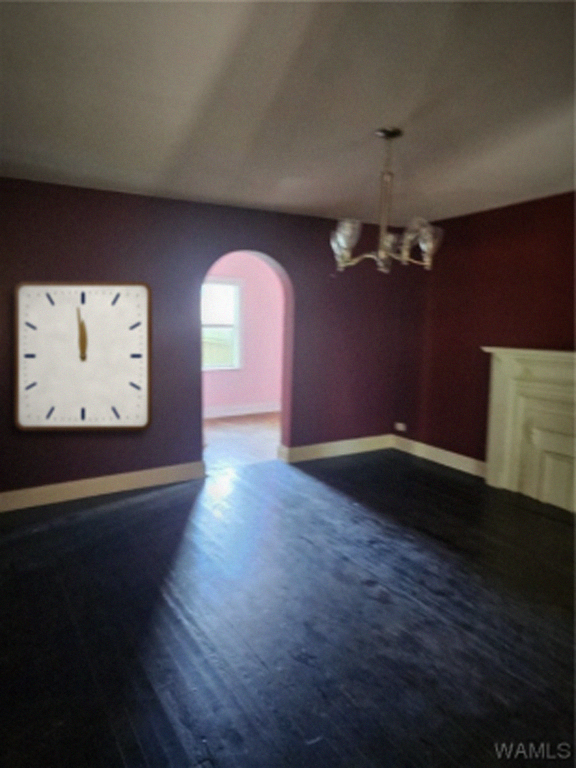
11:59
